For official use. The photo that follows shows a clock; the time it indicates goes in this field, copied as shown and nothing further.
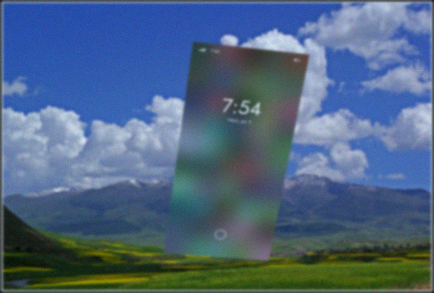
7:54
